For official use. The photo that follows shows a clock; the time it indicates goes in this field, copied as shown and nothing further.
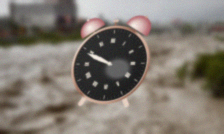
9:49
